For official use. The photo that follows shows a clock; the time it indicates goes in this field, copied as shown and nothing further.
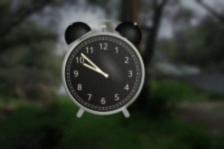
9:52
